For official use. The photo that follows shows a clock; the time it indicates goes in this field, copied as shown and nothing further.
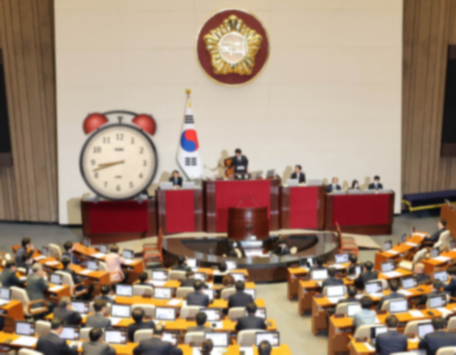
8:42
